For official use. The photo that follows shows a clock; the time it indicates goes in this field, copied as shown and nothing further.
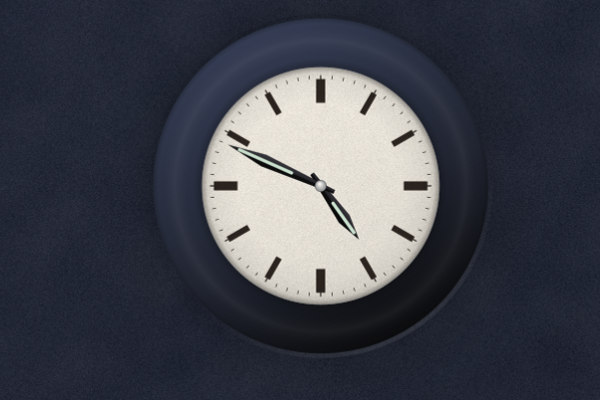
4:49
